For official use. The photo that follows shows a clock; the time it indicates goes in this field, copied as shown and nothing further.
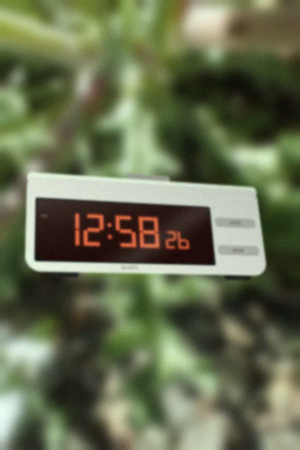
12:58:26
